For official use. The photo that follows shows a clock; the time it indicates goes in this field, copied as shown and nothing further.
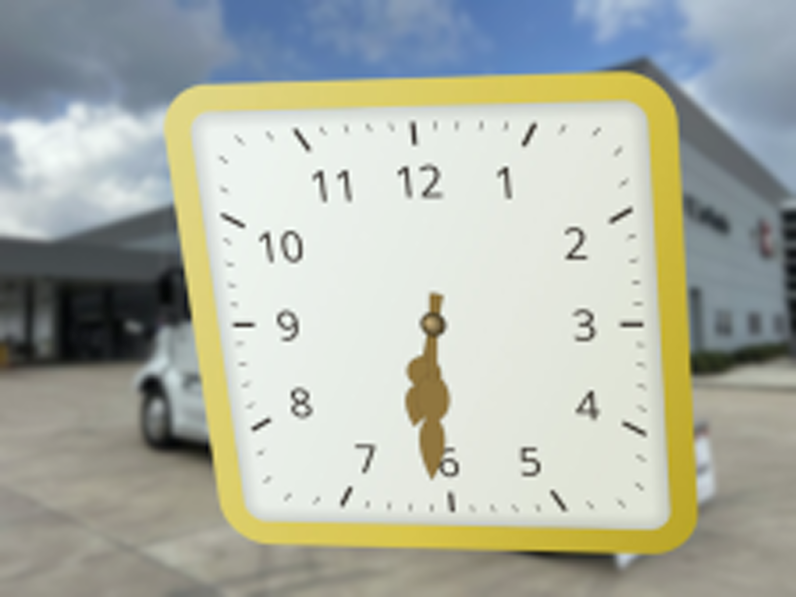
6:31
